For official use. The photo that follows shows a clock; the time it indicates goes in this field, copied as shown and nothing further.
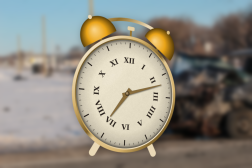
7:12
